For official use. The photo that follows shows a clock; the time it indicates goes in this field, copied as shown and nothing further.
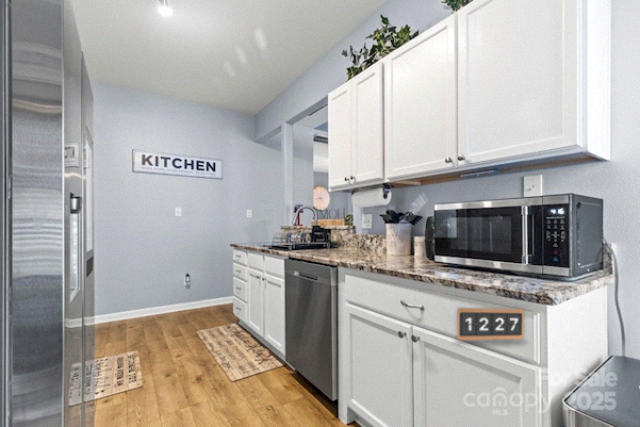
12:27
